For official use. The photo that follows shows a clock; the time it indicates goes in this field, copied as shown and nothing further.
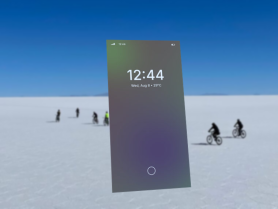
12:44
